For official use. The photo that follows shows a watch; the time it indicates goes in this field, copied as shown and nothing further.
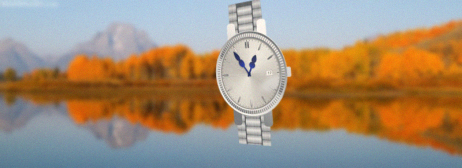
12:54
